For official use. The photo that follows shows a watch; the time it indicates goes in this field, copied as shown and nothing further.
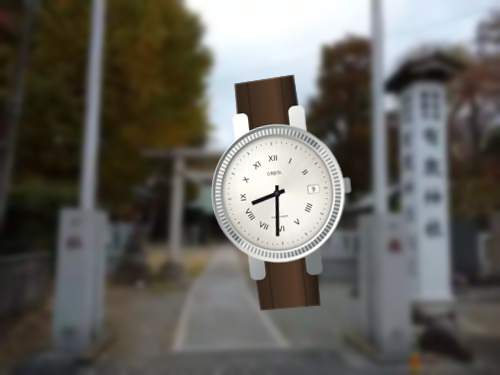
8:31
